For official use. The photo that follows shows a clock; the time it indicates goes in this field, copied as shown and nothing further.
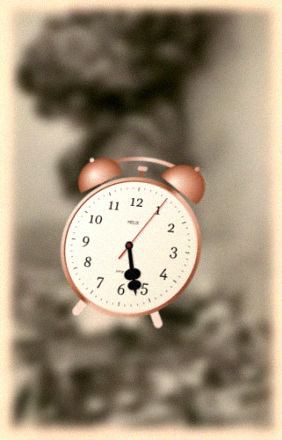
5:27:05
